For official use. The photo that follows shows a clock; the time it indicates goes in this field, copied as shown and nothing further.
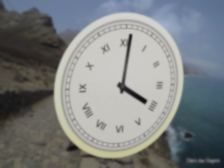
4:01
